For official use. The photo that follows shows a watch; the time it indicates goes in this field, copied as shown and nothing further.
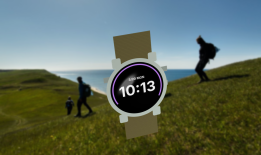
10:13
